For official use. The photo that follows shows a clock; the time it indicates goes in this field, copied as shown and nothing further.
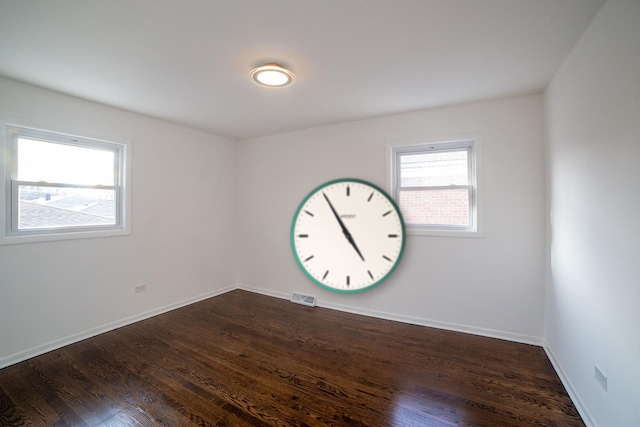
4:55
